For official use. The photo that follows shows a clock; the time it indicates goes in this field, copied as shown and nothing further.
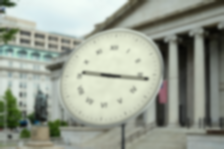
9:16
